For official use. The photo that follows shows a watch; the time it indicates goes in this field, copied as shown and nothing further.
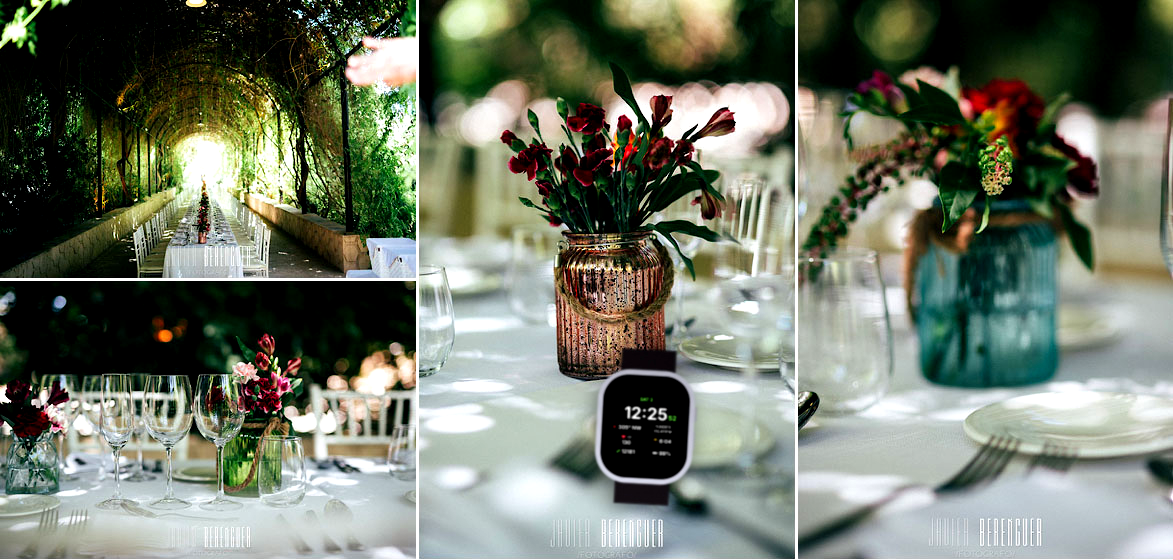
12:25
